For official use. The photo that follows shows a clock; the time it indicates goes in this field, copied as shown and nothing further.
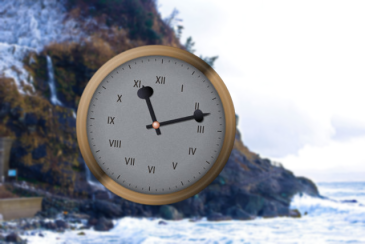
11:12
